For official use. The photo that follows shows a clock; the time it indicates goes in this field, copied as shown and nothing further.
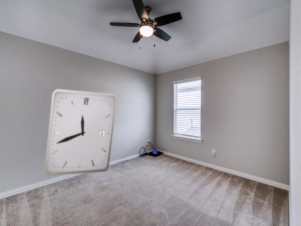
11:42
